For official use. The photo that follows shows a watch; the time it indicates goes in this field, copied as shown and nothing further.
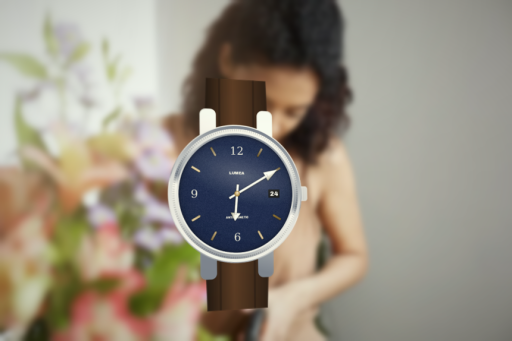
6:10
